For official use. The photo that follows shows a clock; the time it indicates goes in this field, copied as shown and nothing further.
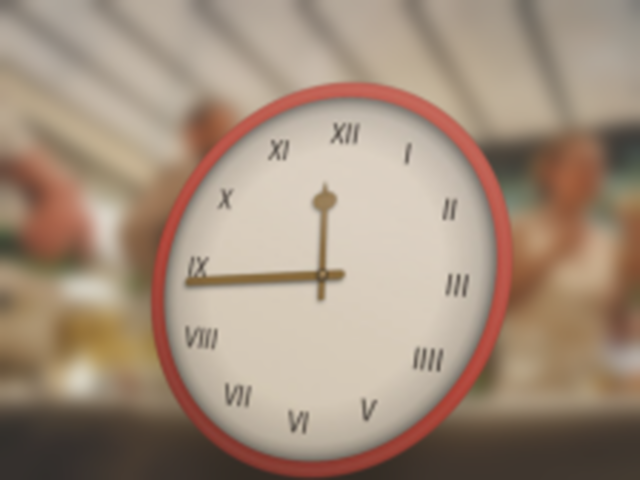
11:44
